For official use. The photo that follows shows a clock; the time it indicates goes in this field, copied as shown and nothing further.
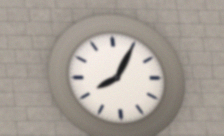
8:05
